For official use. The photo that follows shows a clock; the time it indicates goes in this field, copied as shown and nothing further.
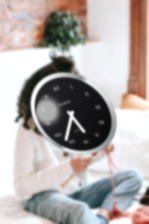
5:37
